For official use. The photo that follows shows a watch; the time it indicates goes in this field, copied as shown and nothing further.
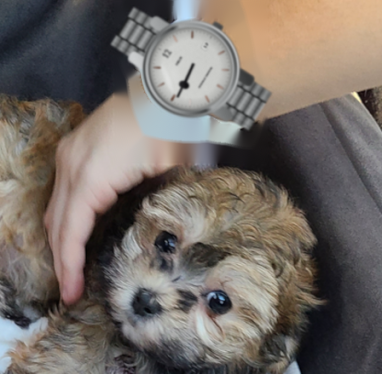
8:44
